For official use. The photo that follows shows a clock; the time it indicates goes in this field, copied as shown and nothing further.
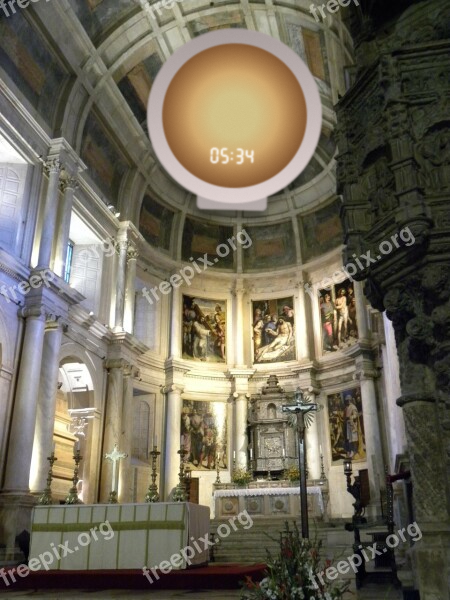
5:34
